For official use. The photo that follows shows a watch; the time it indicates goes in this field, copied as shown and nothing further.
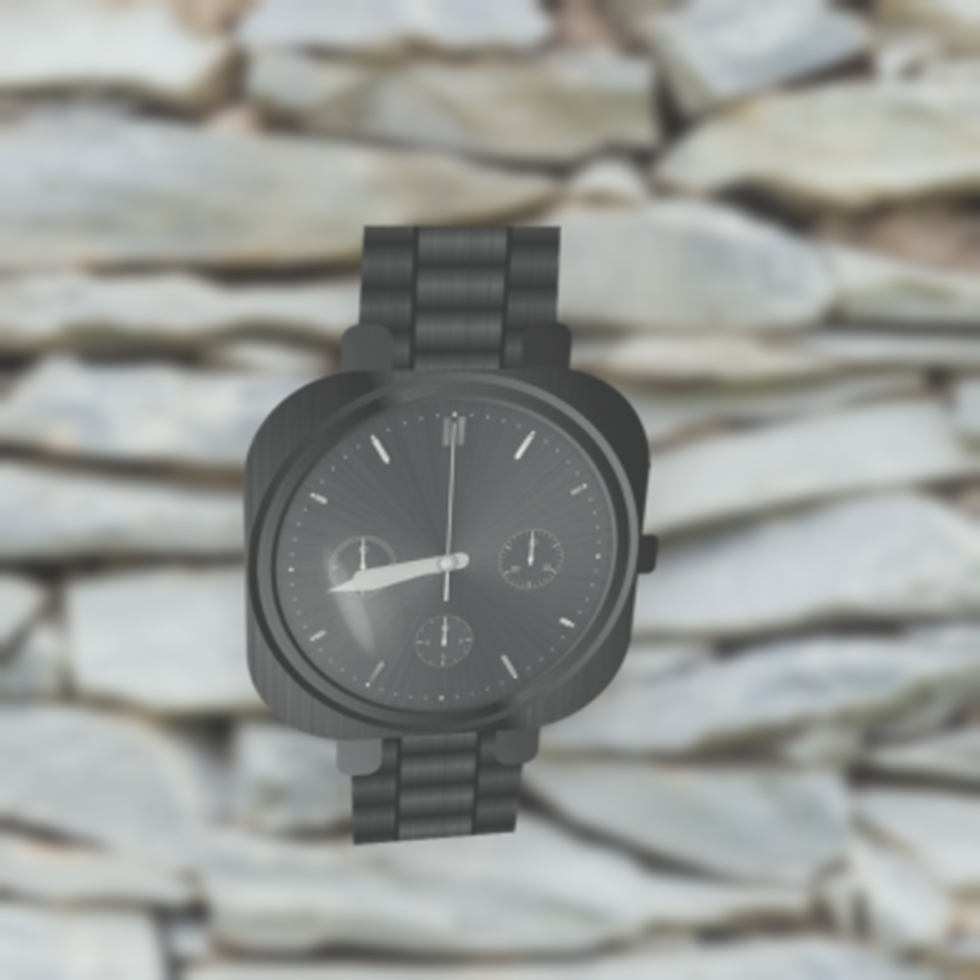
8:43
